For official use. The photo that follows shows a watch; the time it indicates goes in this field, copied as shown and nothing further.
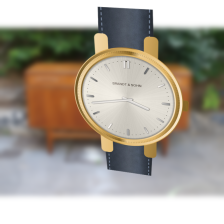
3:43
